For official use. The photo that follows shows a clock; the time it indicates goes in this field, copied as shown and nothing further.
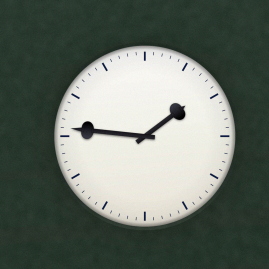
1:46
